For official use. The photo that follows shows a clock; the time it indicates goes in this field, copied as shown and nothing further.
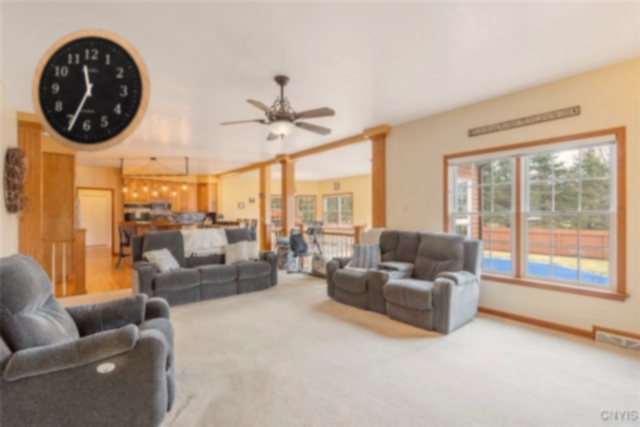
11:34
